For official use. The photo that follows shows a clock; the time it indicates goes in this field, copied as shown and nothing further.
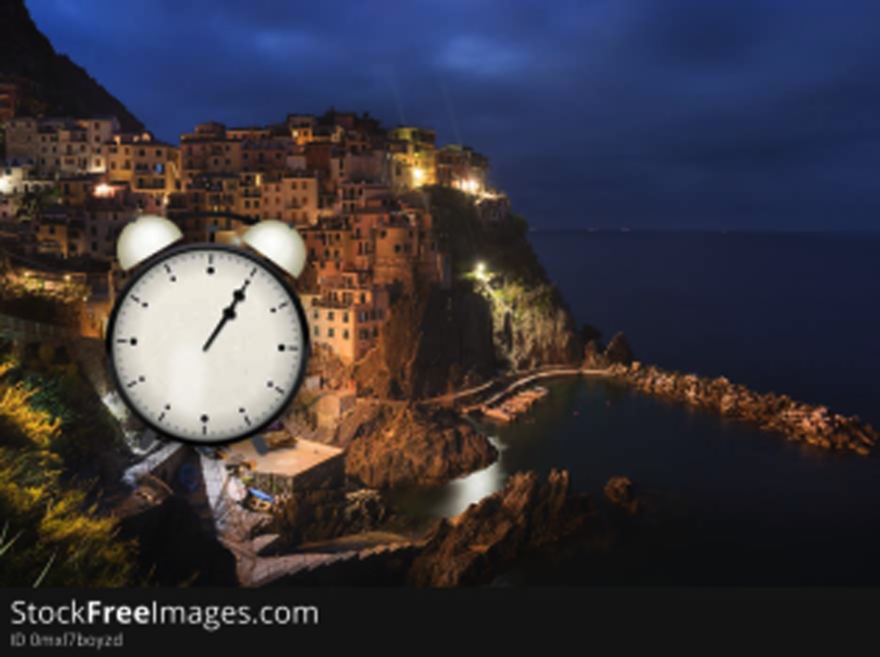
1:05
